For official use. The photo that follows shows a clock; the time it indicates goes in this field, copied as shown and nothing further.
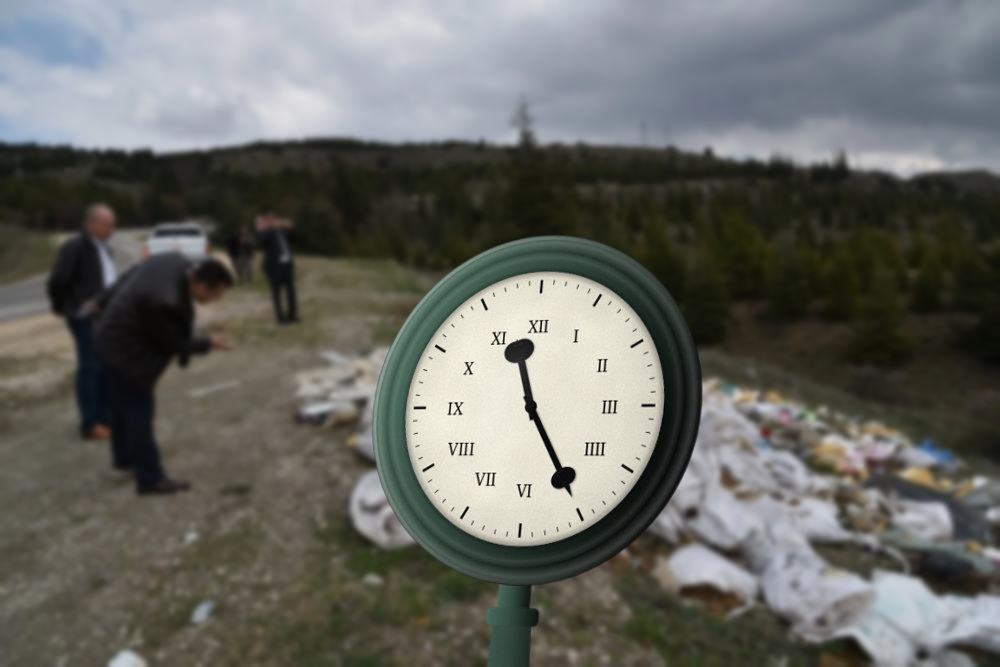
11:25
